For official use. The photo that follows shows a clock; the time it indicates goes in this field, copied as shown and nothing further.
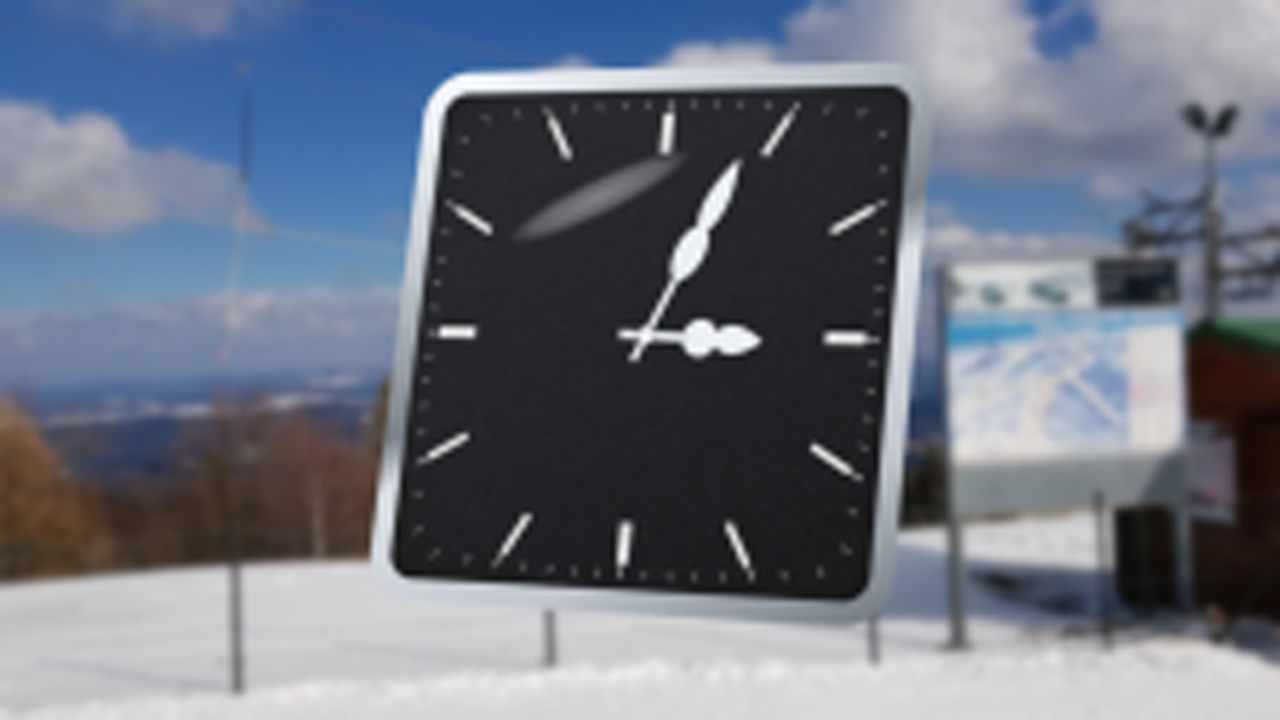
3:04
